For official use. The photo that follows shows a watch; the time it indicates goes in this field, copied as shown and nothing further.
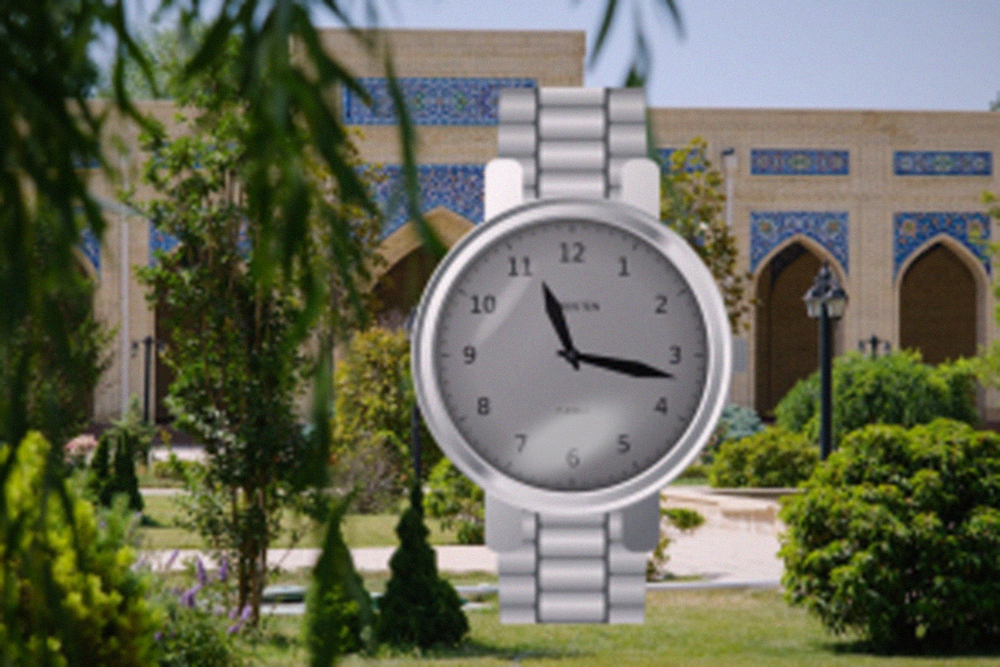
11:17
